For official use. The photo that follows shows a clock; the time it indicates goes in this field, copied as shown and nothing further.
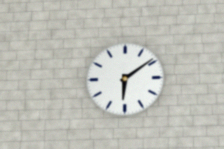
6:09
